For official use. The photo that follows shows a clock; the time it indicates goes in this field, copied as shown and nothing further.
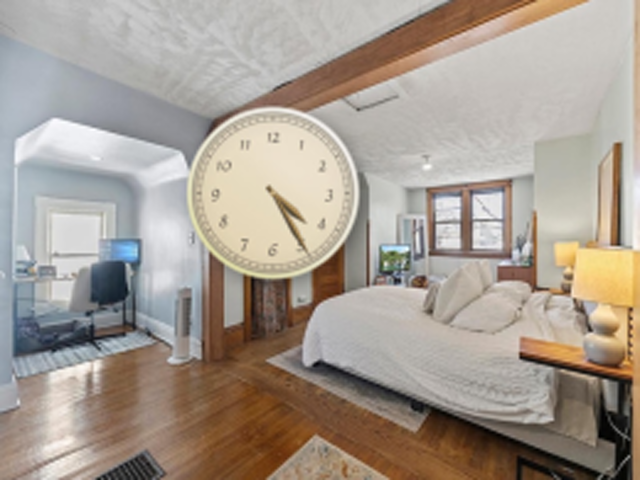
4:25
